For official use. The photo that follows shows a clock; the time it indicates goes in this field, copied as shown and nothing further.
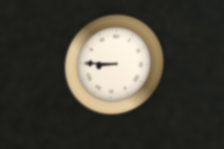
8:45
